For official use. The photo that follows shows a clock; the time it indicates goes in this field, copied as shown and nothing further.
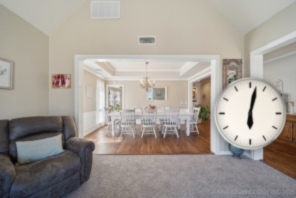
6:02
